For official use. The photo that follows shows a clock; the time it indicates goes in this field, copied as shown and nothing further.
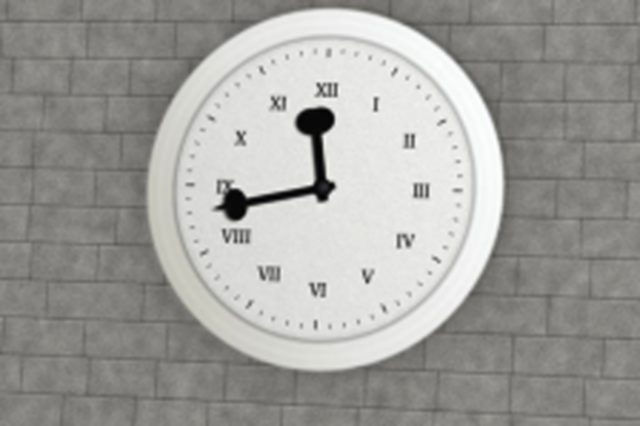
11:43
